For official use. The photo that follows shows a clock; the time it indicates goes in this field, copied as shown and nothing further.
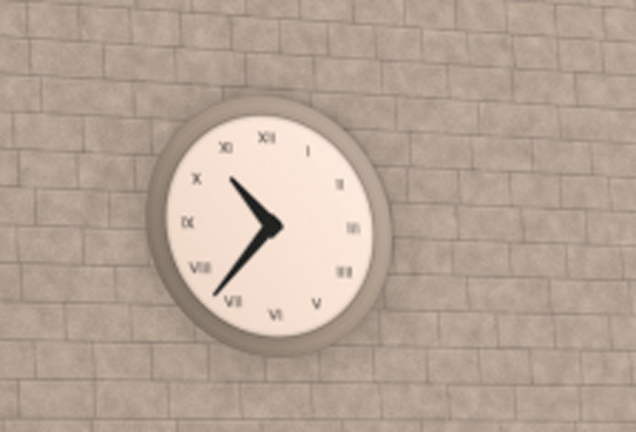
10:37
